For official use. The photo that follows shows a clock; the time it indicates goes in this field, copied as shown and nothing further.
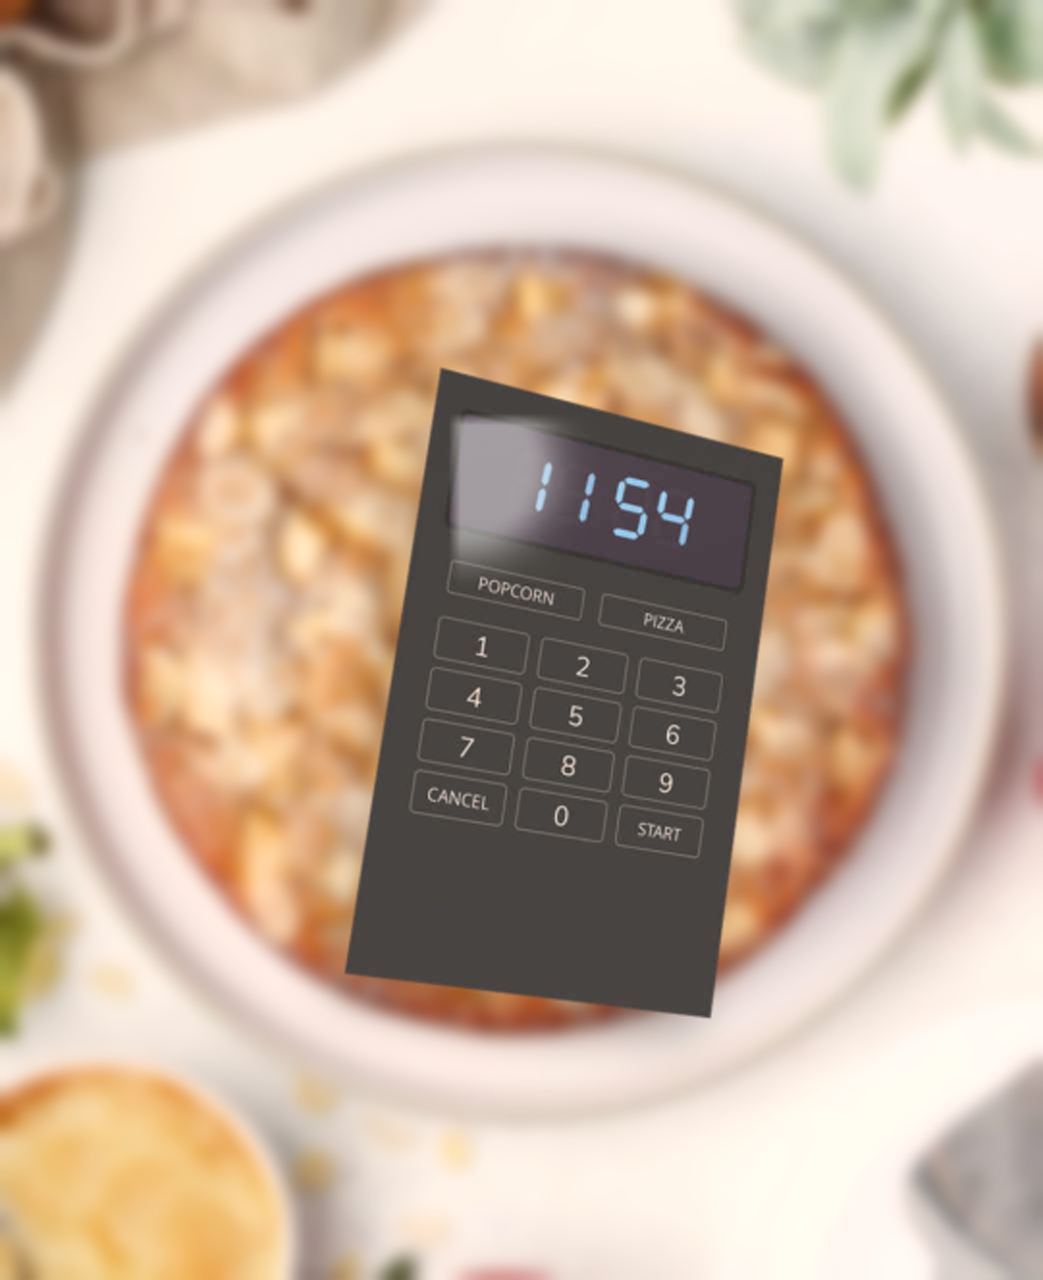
11:54
